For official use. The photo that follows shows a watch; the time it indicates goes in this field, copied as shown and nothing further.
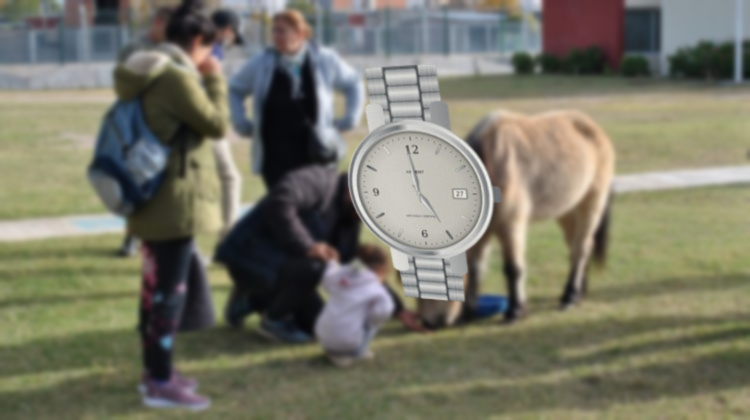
4:59
